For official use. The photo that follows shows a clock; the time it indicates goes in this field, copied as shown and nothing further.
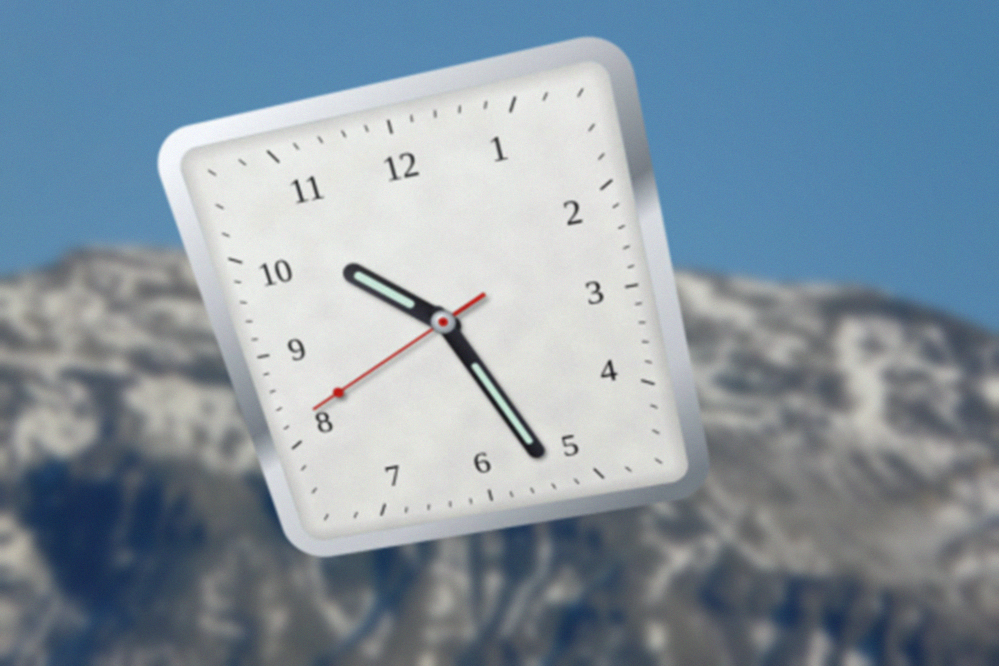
10:26:41
